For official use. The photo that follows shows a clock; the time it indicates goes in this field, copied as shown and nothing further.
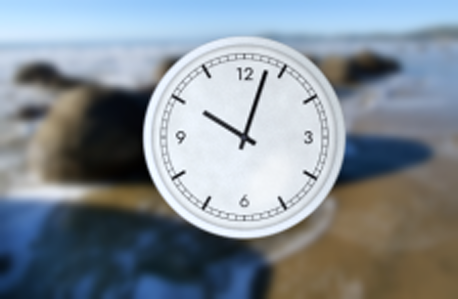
10:03
